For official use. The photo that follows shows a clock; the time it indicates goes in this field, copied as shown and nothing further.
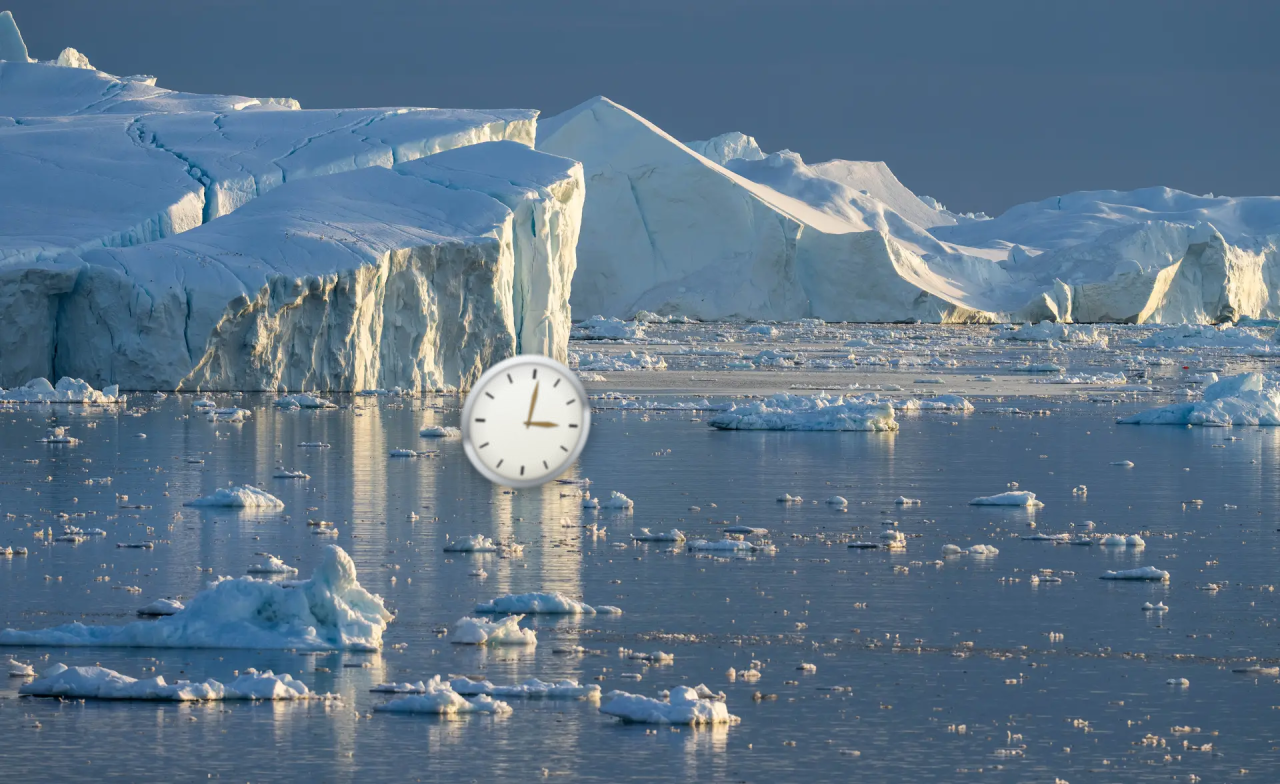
3:01
